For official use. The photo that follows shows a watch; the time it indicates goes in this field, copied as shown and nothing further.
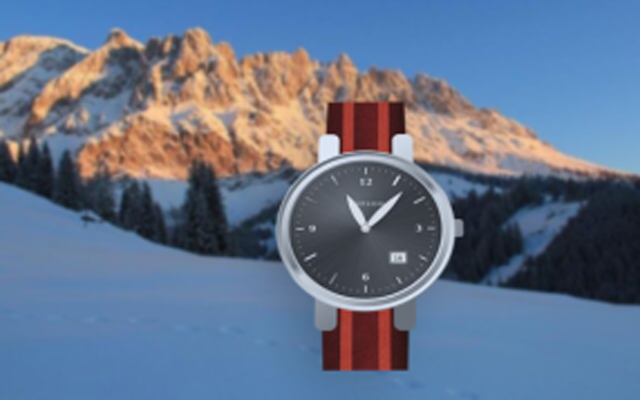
11:07
